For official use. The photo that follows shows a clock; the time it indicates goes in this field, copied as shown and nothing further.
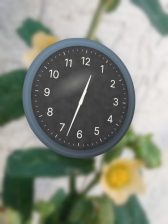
12:33
